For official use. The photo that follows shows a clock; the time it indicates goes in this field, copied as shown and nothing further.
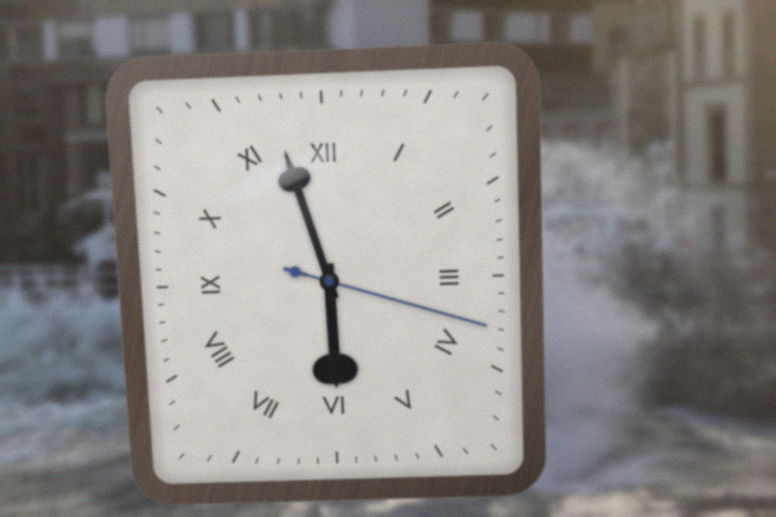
5:57:18
